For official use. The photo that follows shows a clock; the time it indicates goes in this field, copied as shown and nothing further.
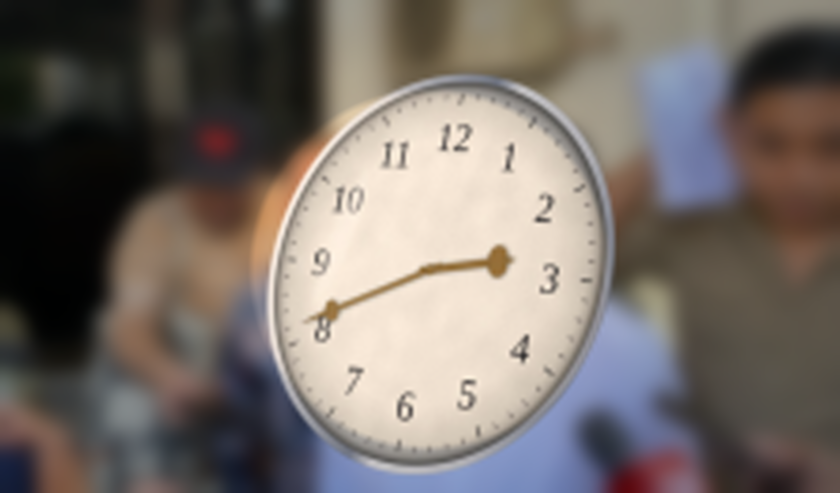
2:41
